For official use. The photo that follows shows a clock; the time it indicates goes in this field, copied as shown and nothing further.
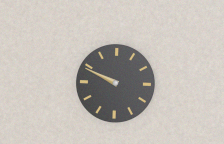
9:49
